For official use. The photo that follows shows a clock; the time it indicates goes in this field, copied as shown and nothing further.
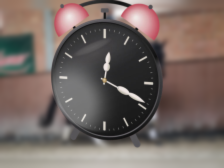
12:19
